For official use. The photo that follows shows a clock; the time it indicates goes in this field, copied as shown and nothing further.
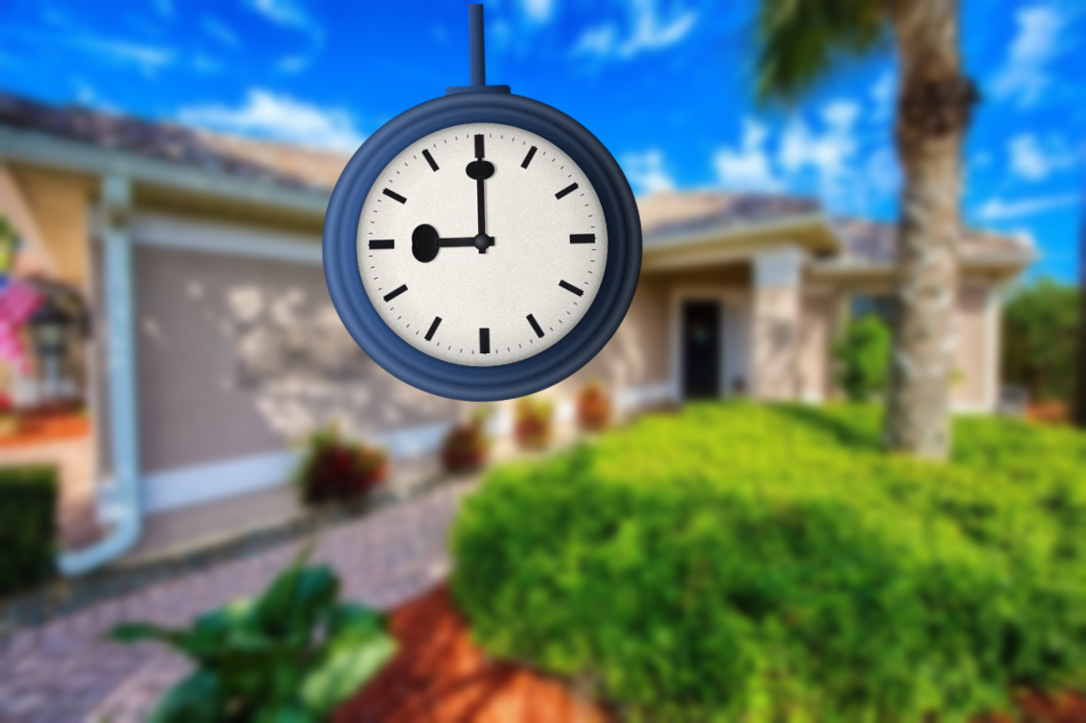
9:00
